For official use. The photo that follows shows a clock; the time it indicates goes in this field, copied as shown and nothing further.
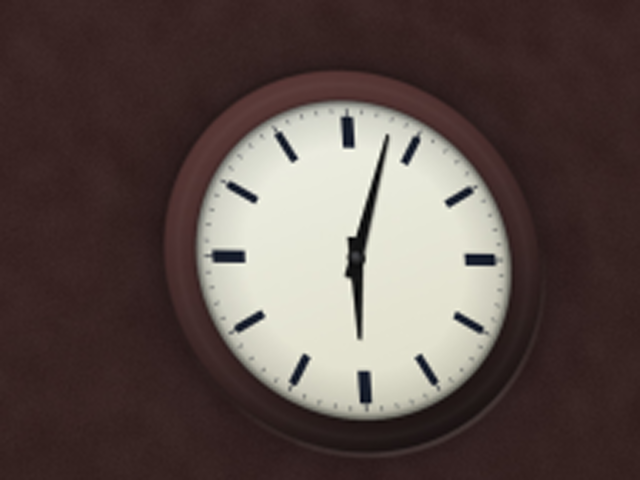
6:03
